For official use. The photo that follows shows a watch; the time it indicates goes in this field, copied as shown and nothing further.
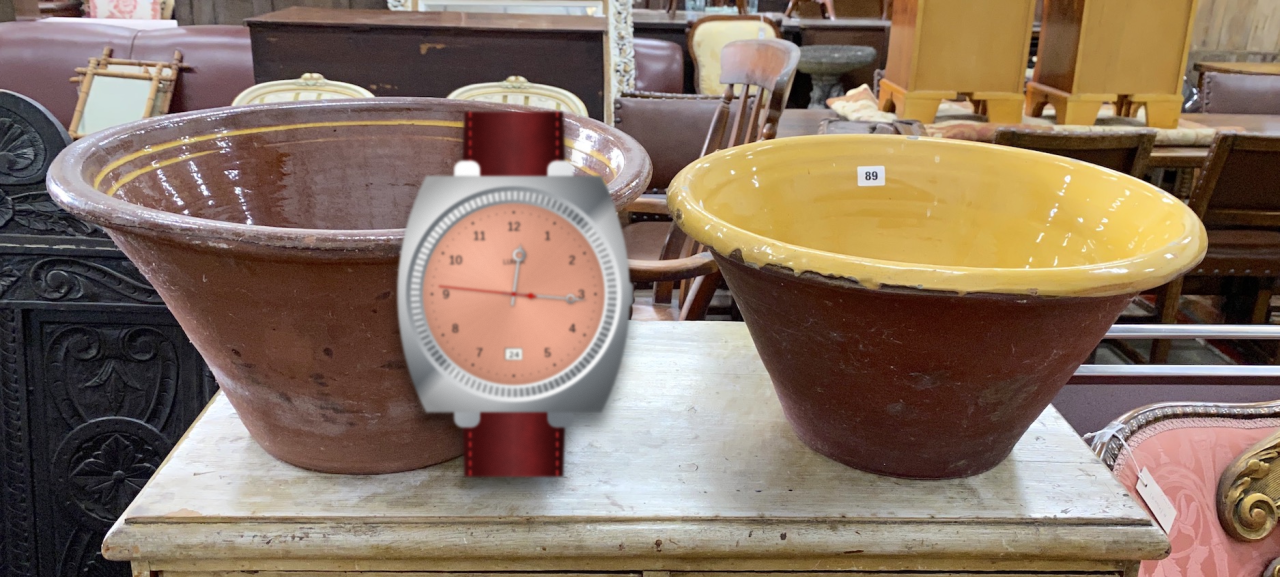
12:15:46
